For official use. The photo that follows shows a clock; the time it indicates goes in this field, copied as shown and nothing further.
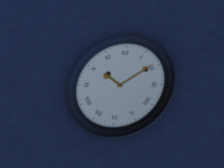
10:09
